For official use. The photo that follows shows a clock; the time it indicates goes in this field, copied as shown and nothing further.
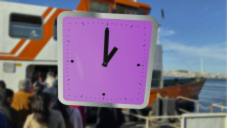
1:00
